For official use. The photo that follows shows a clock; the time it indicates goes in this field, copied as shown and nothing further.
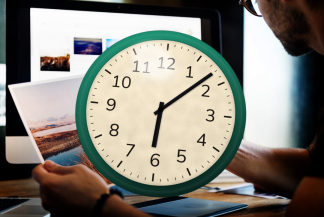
6:08
